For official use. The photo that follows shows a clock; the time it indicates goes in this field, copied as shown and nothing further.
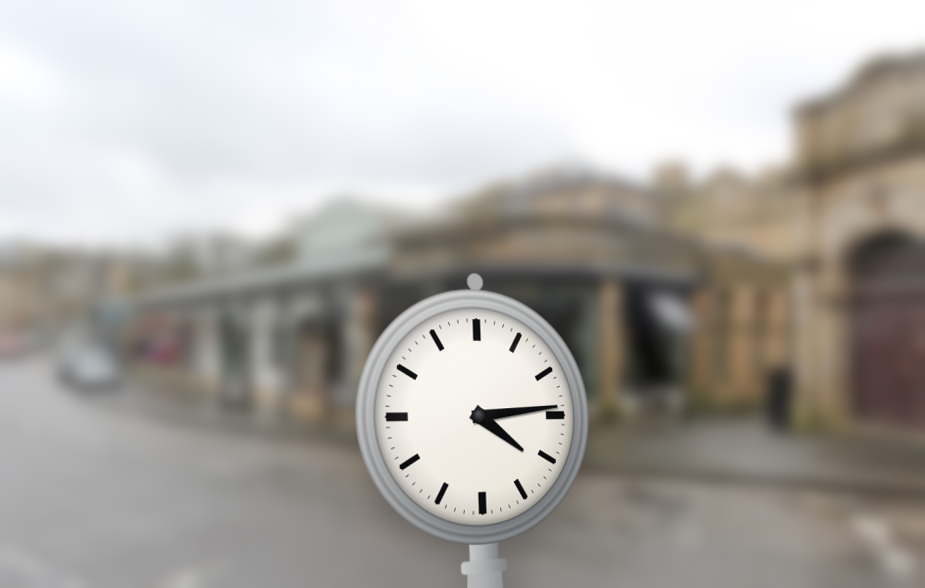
4:14
